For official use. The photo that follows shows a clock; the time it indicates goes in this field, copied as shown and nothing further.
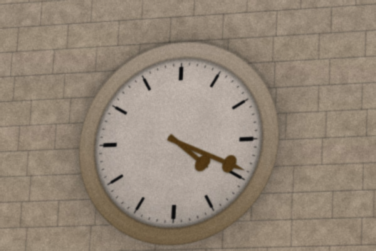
4:19
